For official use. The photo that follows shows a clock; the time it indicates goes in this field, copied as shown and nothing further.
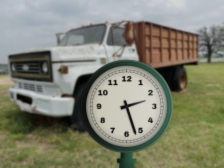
2:27
